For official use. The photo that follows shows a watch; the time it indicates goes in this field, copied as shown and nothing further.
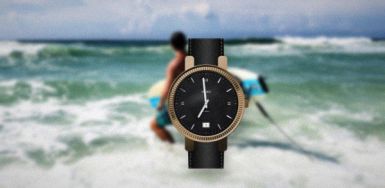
6:59
